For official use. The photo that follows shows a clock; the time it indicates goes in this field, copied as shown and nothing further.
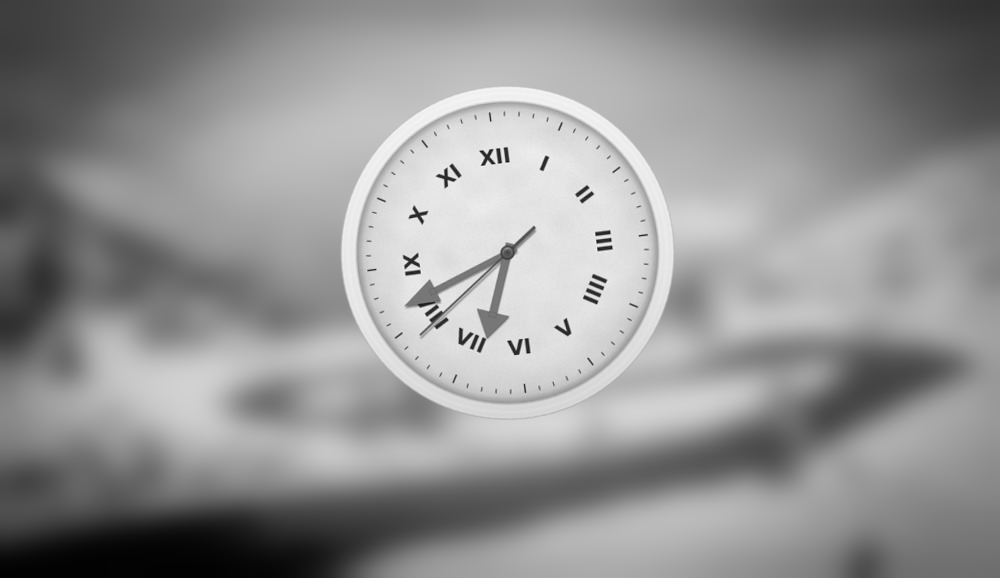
6:41:39
